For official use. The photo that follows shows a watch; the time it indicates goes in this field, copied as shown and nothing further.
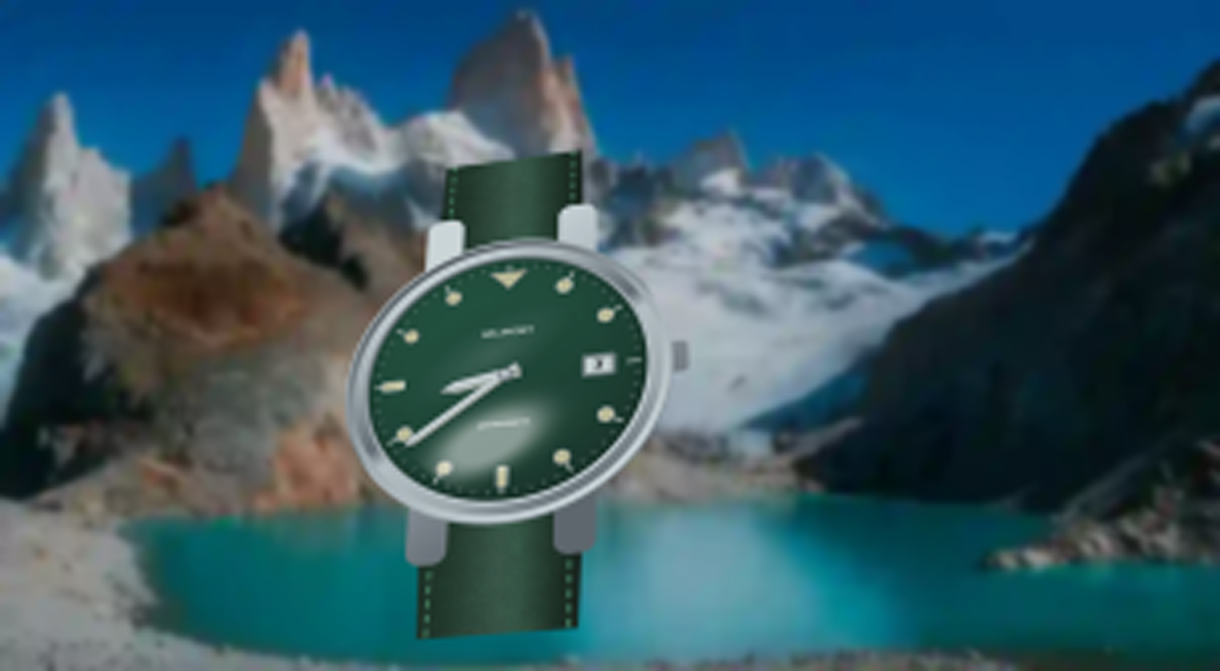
8:39
